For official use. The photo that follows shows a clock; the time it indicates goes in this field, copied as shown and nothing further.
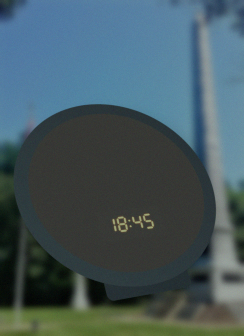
18:45
